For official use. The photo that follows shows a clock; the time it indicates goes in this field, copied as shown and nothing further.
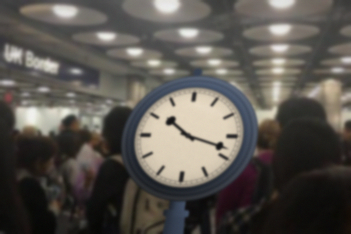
10:18
